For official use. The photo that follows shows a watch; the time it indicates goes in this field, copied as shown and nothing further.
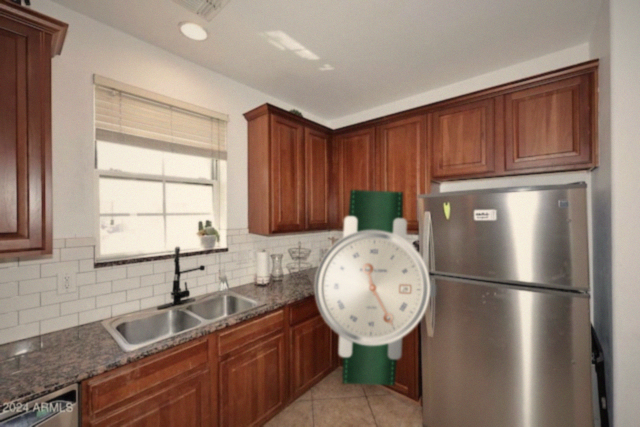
11:25
